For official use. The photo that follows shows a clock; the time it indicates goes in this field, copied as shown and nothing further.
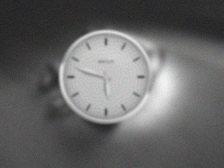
5:48
